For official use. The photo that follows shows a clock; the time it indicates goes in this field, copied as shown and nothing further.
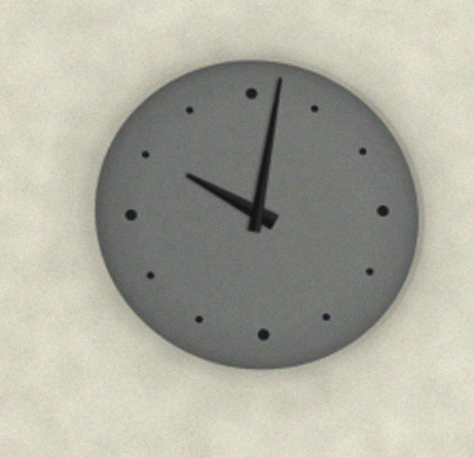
10:02
